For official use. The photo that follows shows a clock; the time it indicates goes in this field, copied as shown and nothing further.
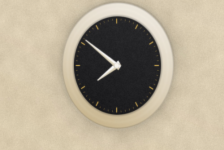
7:51
